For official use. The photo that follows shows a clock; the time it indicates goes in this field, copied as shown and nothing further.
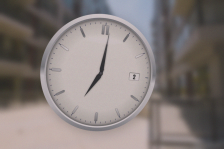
7:01
